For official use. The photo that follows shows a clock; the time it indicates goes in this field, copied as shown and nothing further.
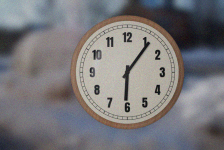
6:06
